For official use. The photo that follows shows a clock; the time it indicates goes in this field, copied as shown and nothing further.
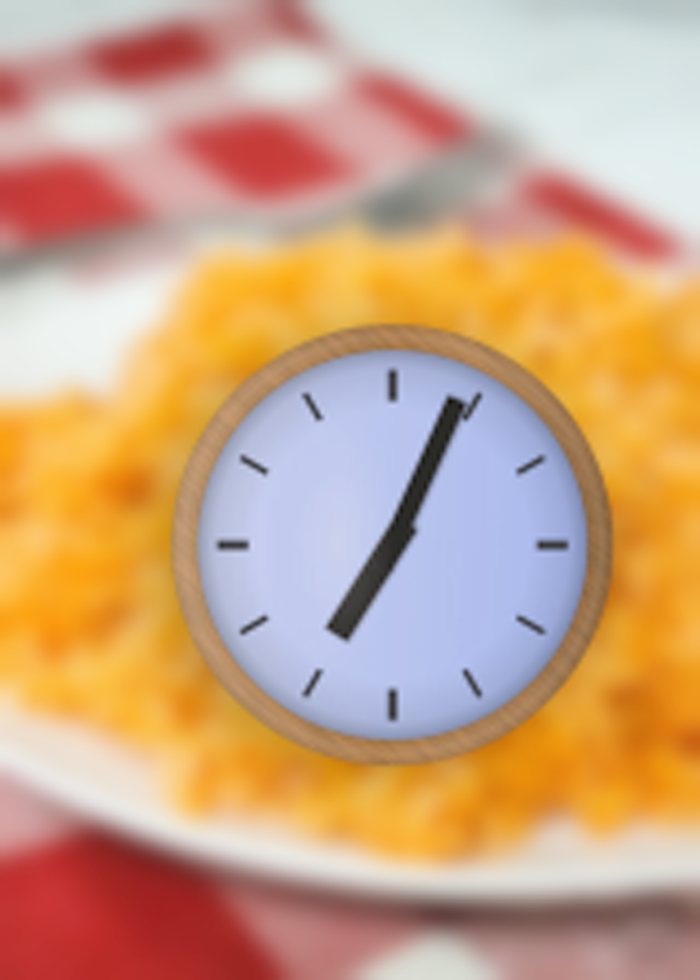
7:04
